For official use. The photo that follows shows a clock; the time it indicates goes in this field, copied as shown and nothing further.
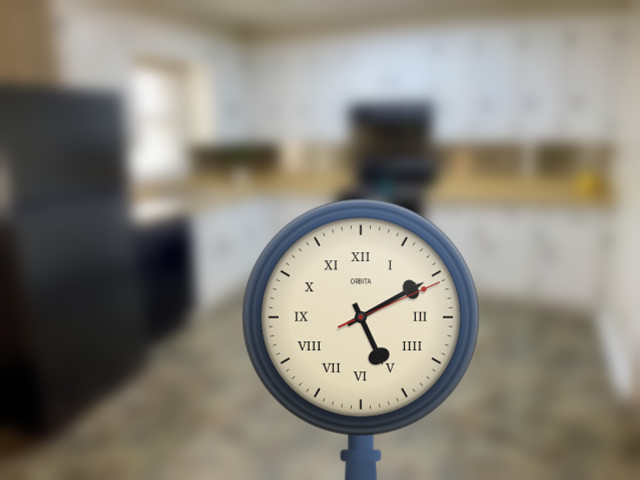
5:10:11
